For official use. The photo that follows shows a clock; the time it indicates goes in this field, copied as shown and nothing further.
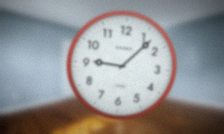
9:07
